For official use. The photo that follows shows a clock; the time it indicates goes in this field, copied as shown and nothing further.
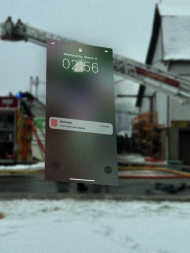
2:56
